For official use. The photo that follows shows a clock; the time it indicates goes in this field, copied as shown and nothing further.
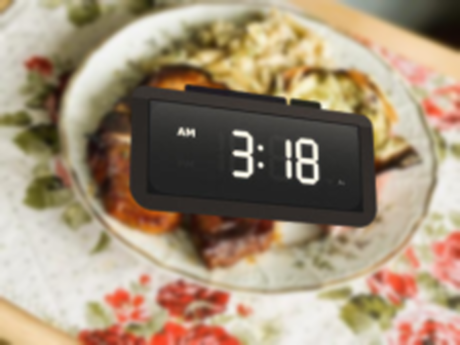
3:18
